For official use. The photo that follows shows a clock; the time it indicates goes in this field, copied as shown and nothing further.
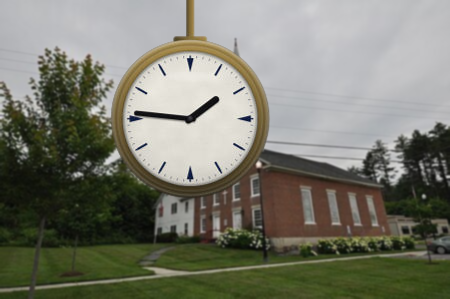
1:46
